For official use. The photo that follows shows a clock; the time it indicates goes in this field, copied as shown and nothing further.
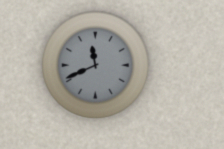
11:41
